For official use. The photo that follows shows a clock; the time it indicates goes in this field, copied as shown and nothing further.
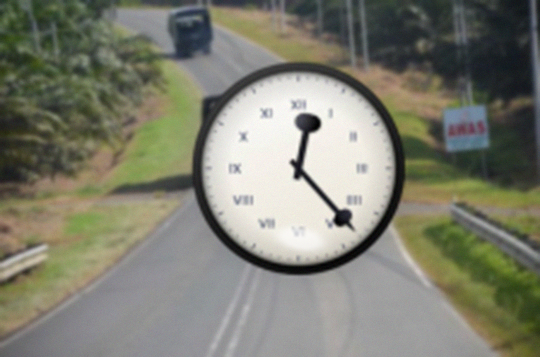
12:23
